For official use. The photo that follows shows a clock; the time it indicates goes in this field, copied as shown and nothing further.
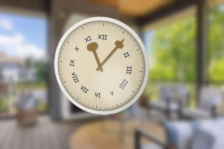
11:06
